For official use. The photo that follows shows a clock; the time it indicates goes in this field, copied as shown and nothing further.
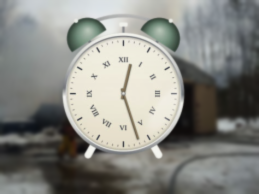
12:27
